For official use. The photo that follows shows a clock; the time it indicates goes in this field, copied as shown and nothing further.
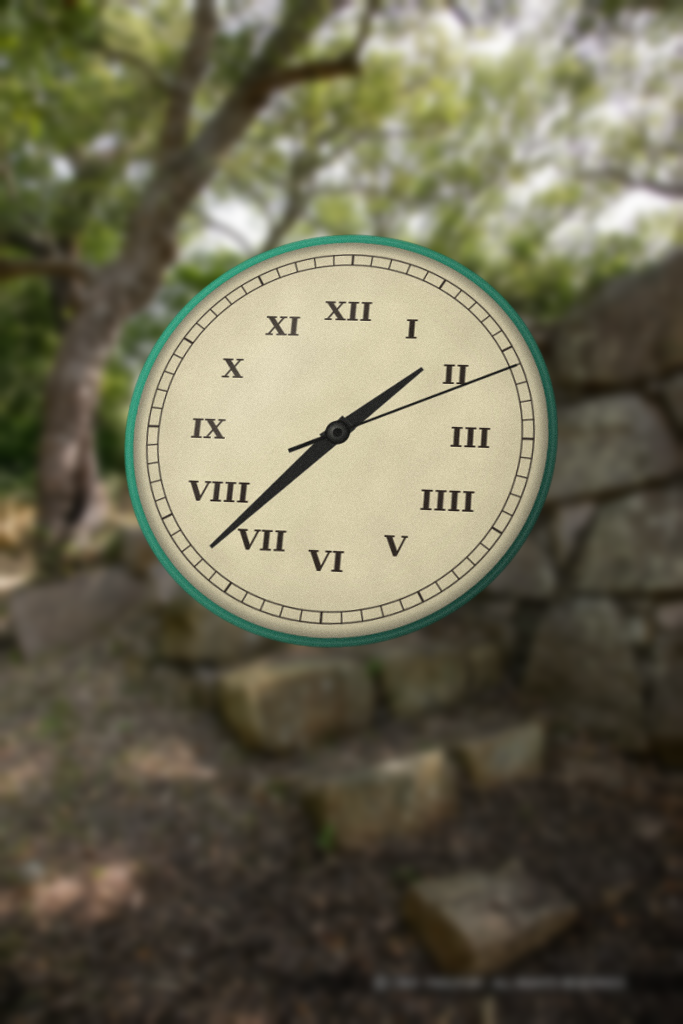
1:37:11
